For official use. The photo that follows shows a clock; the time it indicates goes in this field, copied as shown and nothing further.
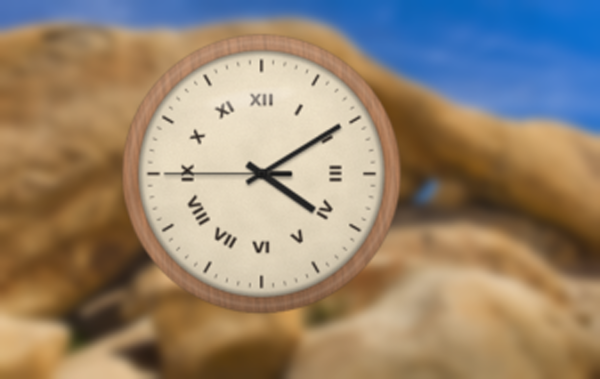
4:09:45
